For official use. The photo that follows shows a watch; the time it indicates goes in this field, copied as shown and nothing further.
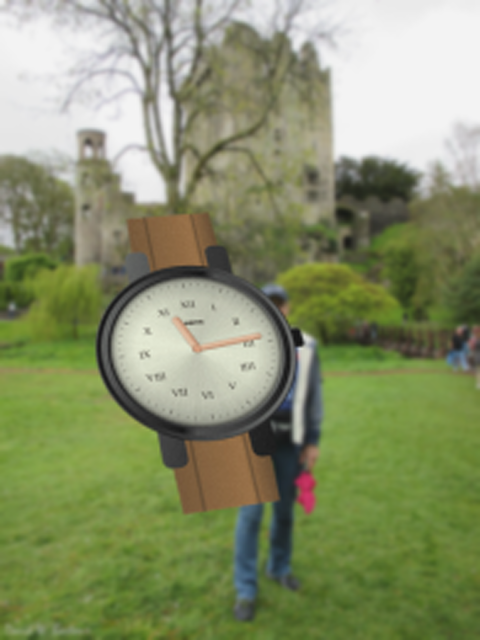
11:14
